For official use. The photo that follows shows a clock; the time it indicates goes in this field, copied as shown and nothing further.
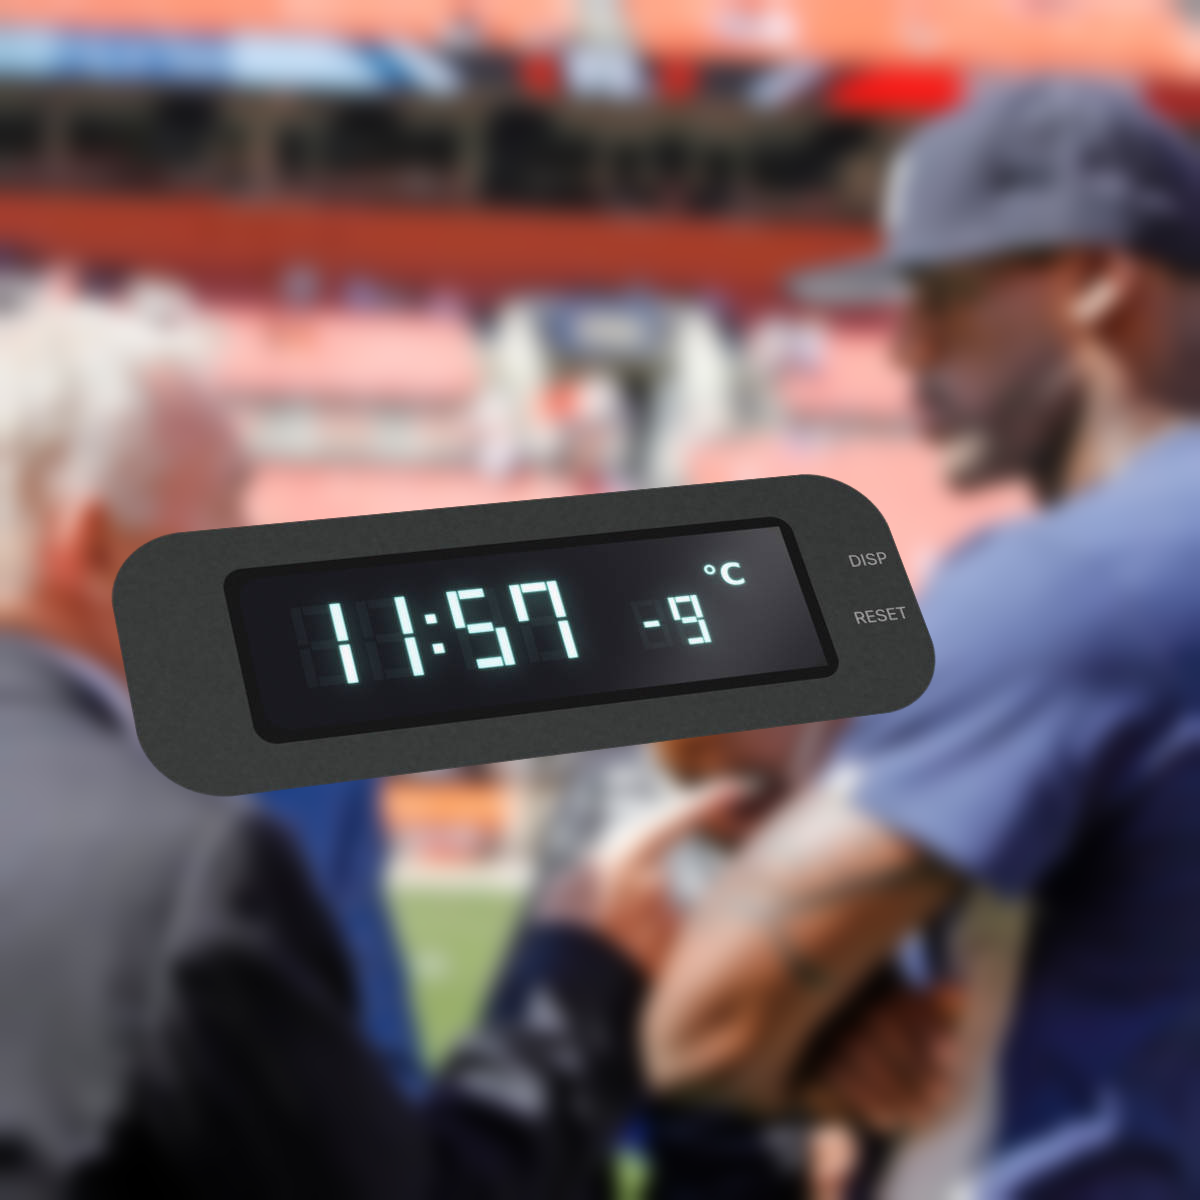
11:57
